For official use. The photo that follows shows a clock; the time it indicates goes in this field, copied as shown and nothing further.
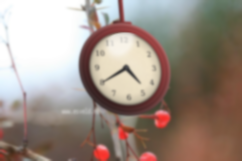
4:40
